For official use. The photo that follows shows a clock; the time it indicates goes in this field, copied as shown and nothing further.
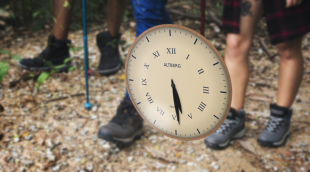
5:29
